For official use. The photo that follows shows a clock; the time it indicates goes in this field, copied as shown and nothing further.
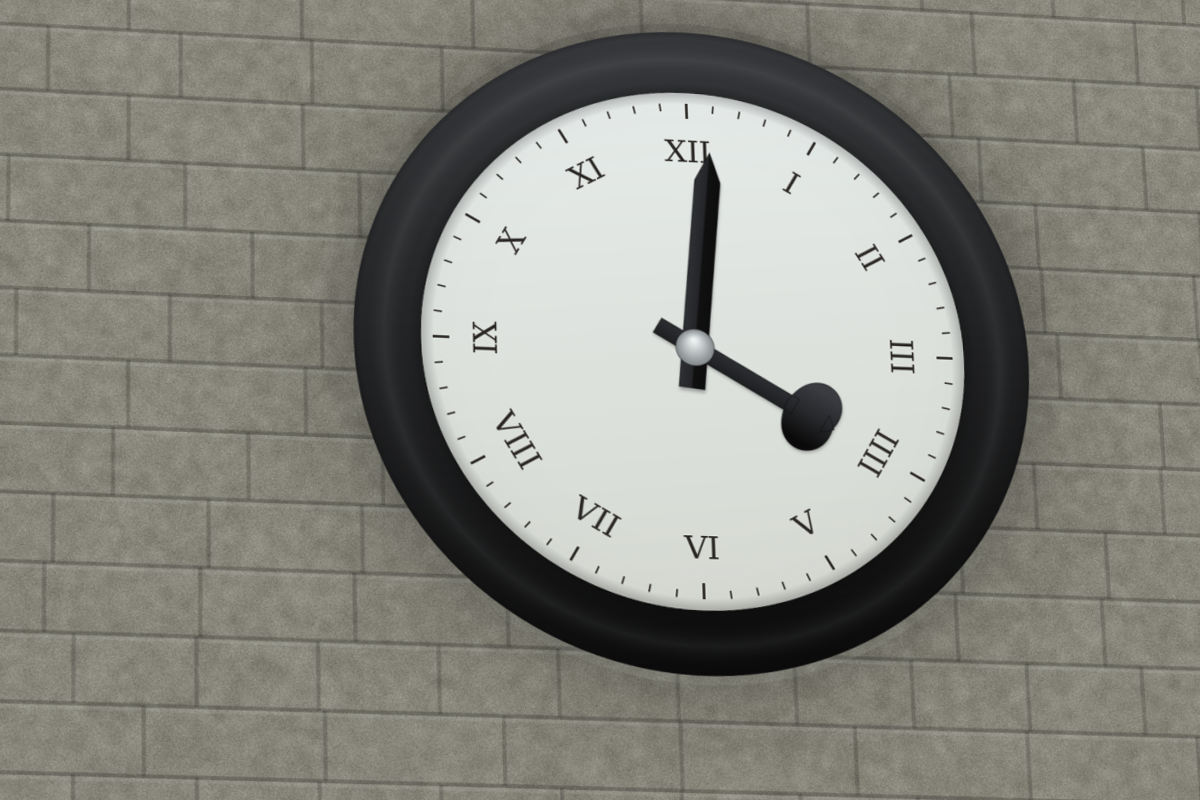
4:01
